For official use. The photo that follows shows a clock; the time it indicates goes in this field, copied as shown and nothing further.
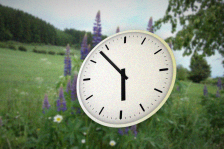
5:53
